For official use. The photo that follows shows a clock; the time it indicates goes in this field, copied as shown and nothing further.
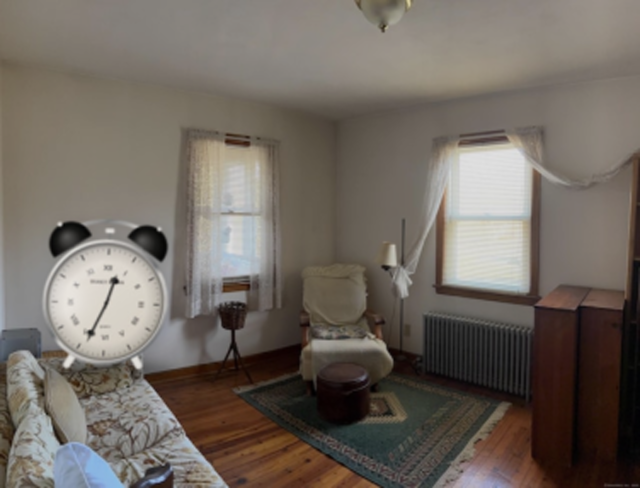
12:34
